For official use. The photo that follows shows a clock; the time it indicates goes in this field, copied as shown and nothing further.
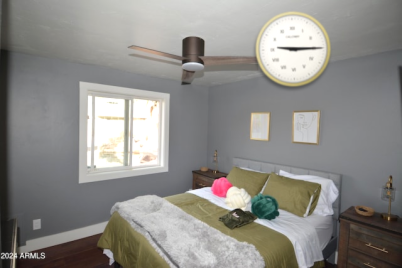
9:15
